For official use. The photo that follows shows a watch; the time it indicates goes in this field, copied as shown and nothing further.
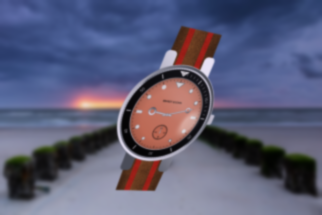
9:12
